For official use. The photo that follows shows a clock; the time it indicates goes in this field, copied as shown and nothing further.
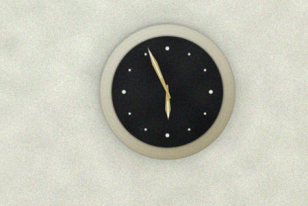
5:56
